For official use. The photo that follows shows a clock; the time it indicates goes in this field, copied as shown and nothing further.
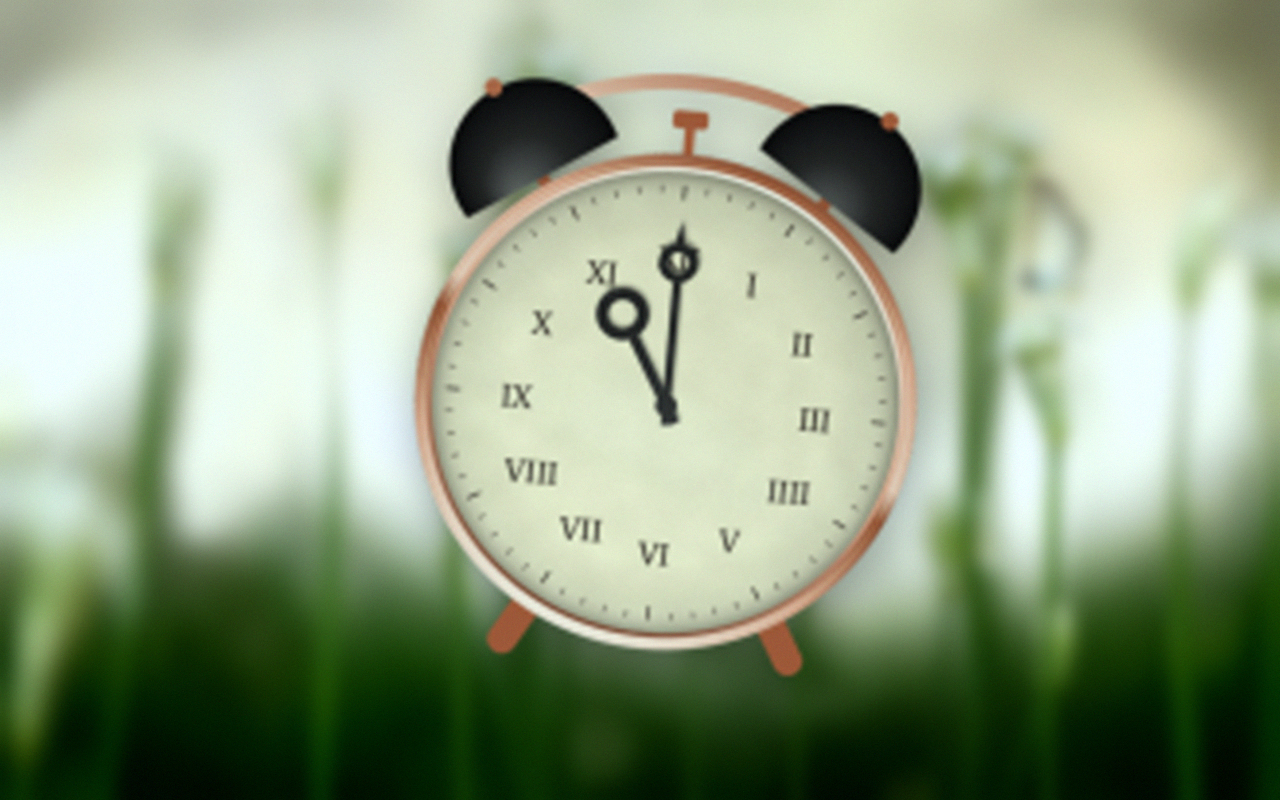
11:00
